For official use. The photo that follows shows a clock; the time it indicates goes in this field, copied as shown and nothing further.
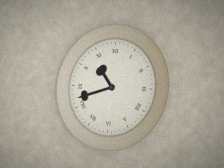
10:42
